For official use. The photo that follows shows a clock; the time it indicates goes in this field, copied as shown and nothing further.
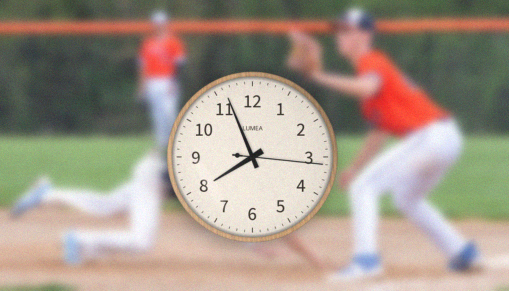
7:56:16
